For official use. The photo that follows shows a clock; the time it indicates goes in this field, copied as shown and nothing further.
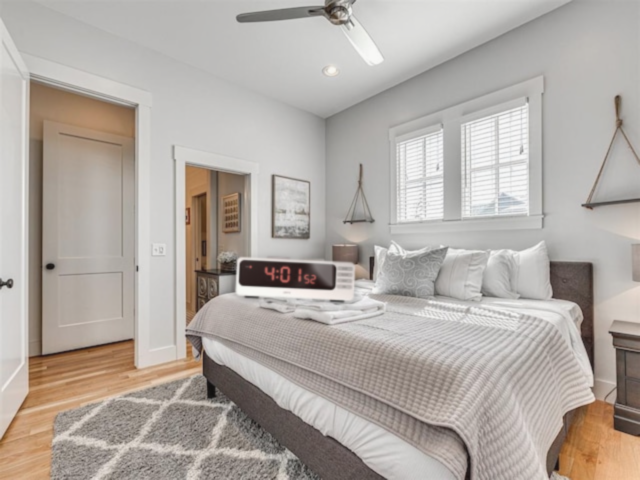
4:01
